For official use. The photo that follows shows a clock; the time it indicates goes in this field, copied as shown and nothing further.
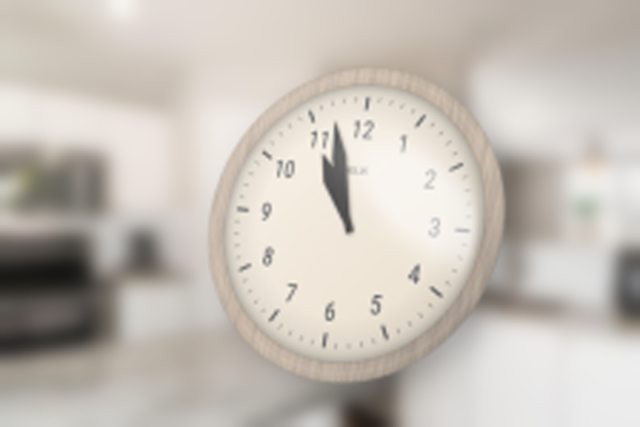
10:57
